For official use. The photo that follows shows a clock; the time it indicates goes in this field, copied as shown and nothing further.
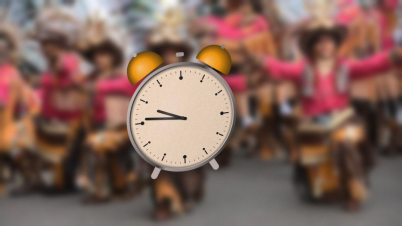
9:46
